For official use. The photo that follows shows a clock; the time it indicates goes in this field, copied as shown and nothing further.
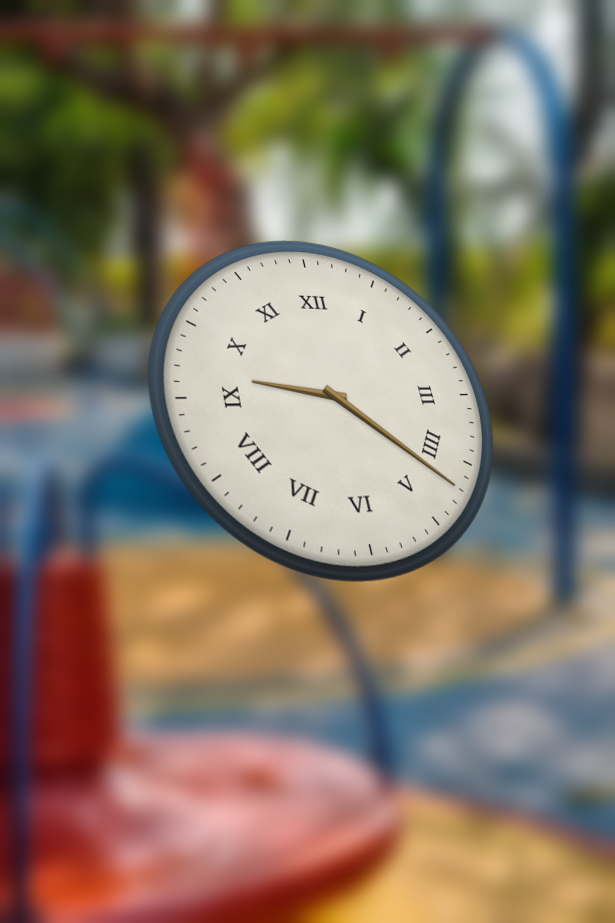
9:22
